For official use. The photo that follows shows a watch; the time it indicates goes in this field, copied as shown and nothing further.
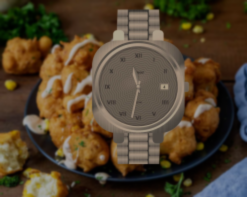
11:32
